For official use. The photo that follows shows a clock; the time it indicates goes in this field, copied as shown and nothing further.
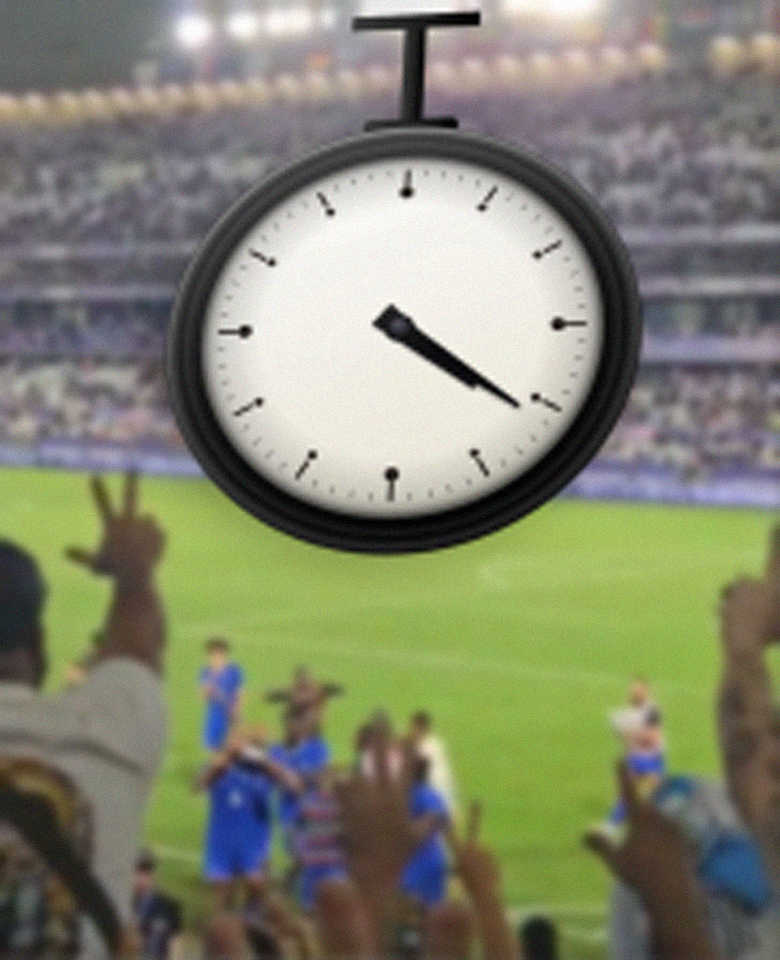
4:21
